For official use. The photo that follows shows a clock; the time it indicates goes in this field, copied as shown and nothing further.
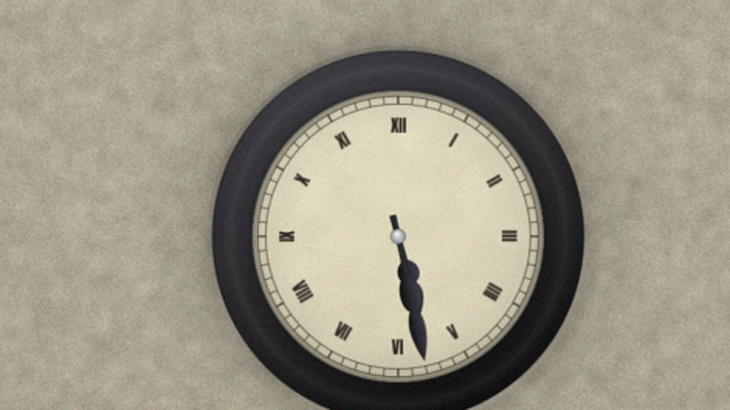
5:28
